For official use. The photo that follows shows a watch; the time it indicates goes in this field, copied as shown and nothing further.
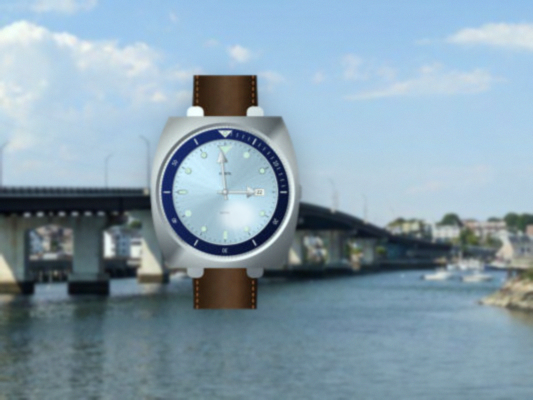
2:59
